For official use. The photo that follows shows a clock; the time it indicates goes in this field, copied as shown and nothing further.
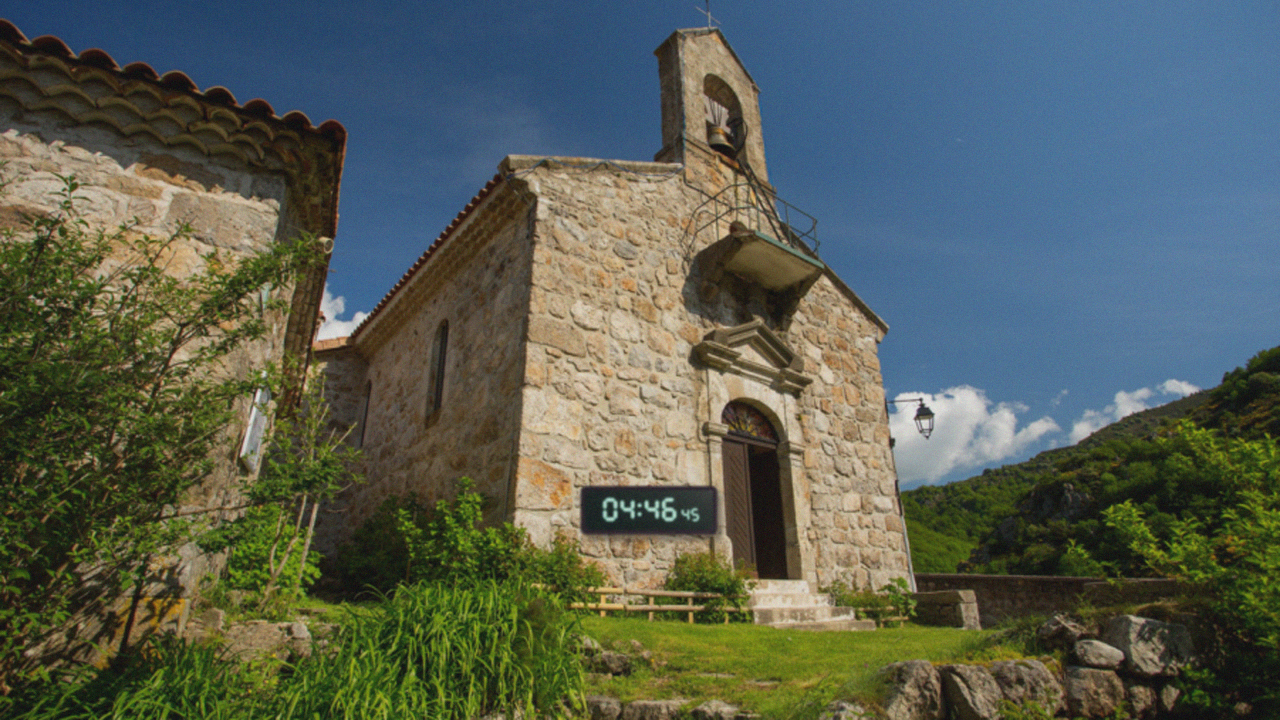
4:46:45
